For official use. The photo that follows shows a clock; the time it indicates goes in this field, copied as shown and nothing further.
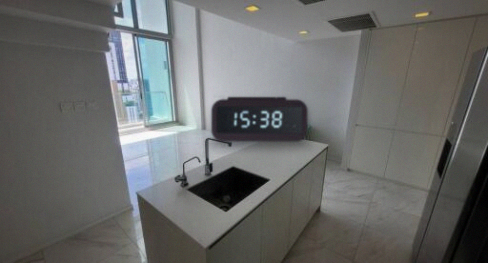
15:38
